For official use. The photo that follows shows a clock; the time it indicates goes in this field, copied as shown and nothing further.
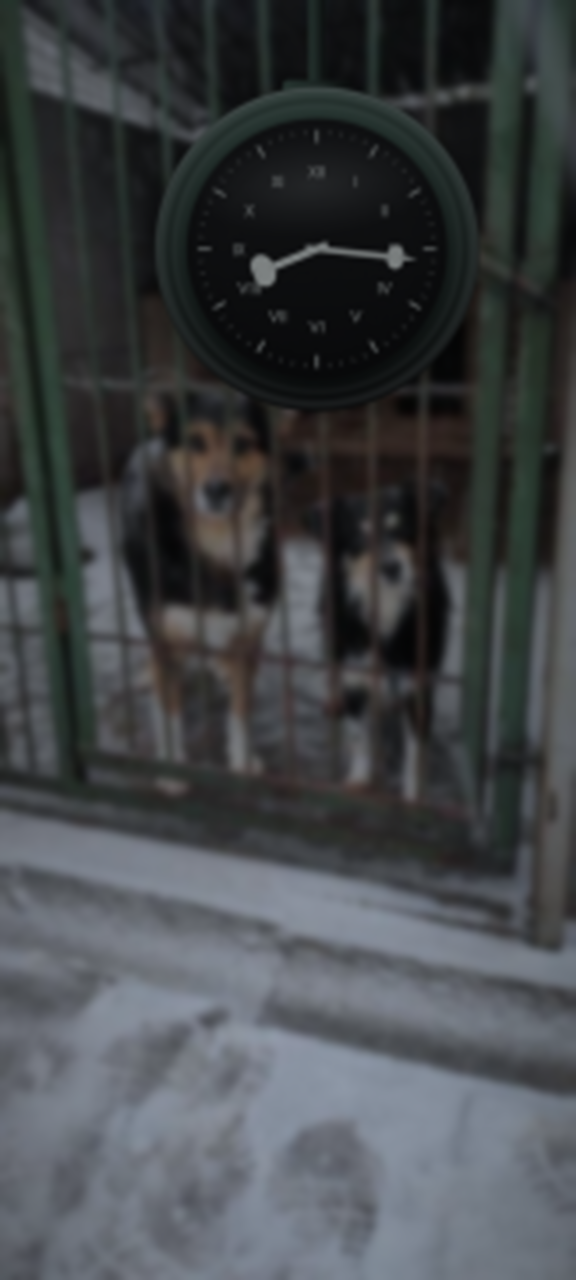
8:16
